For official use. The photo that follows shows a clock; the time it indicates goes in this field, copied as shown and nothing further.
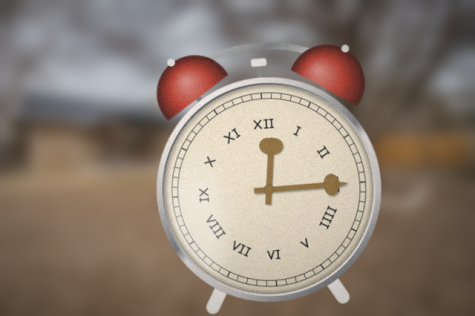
12:15
